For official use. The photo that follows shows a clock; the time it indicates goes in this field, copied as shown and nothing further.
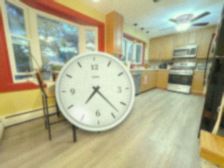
7:23
